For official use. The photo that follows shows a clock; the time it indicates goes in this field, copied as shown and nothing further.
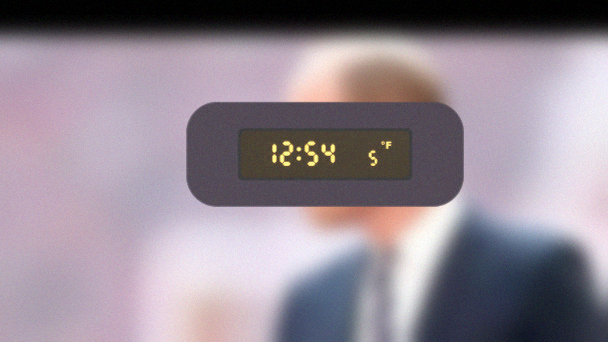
12:54
